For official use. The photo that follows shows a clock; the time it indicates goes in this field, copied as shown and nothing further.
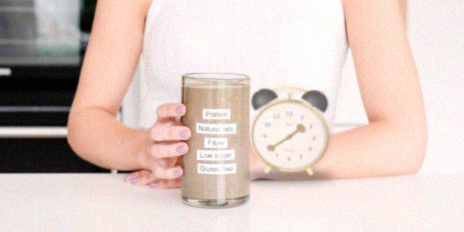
1:39
